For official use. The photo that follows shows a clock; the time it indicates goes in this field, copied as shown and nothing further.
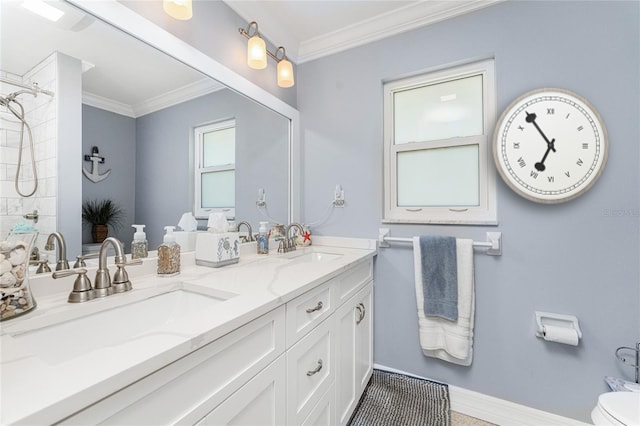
6:54
